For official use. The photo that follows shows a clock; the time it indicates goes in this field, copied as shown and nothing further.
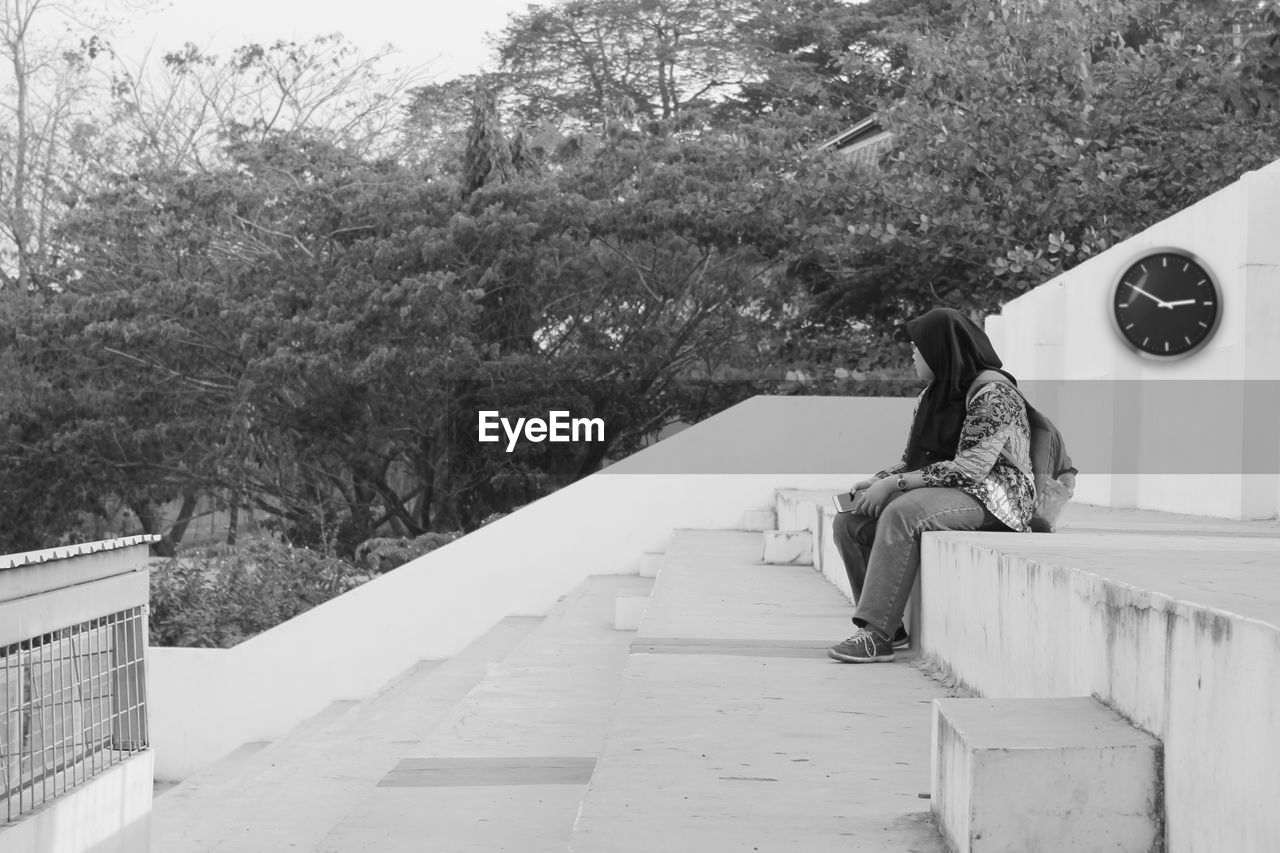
2:50
